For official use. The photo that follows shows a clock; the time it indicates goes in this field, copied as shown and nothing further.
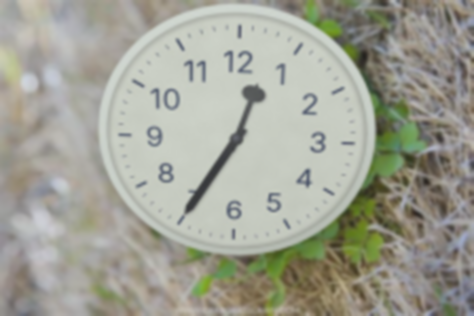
12:35
